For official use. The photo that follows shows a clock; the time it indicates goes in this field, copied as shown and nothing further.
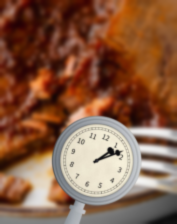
1:08
